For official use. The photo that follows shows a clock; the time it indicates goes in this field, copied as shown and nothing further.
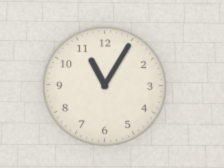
11:05
